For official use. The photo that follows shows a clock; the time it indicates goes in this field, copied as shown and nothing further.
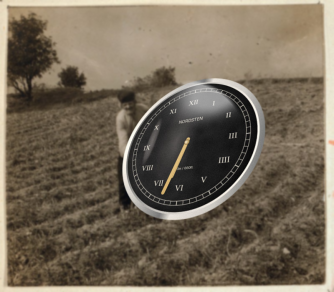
6:33
